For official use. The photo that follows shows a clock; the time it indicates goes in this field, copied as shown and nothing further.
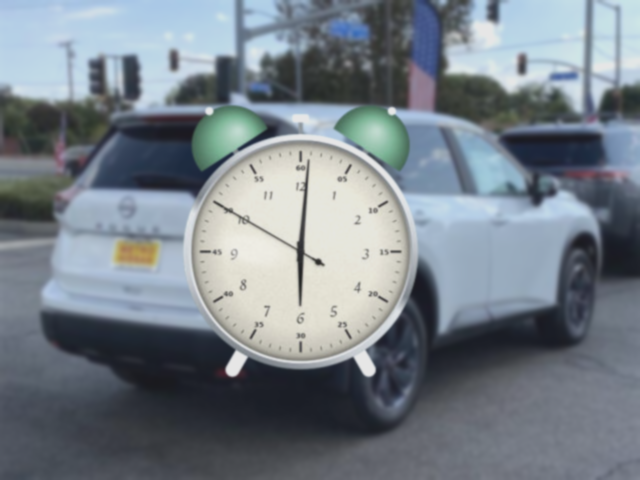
6:00:50
